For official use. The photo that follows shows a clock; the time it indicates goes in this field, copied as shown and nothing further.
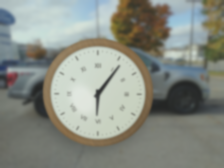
6:06
